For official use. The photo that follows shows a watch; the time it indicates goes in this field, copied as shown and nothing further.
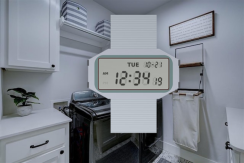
12:34:19
